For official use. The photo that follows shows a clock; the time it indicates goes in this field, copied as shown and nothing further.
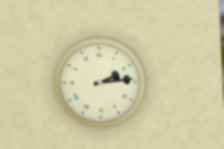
2:14
